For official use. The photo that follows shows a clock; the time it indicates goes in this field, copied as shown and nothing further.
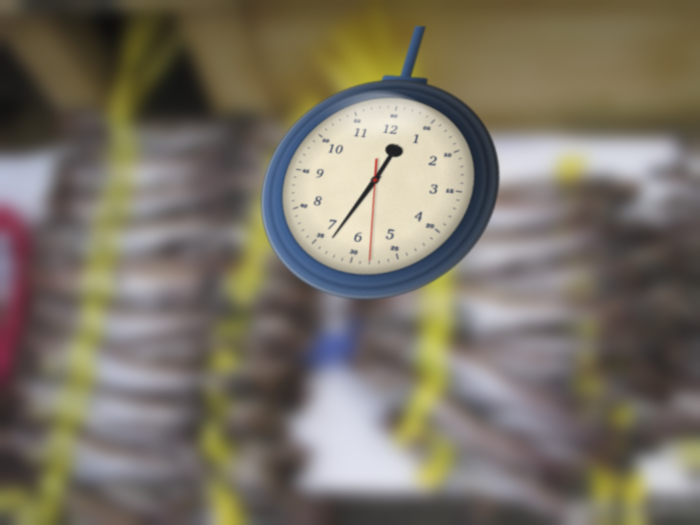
12:33:28
